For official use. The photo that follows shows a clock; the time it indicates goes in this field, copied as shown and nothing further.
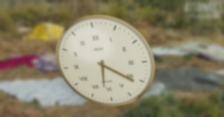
6:21
